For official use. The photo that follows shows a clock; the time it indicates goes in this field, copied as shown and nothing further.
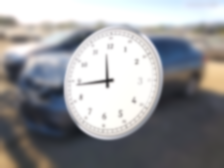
11:44
